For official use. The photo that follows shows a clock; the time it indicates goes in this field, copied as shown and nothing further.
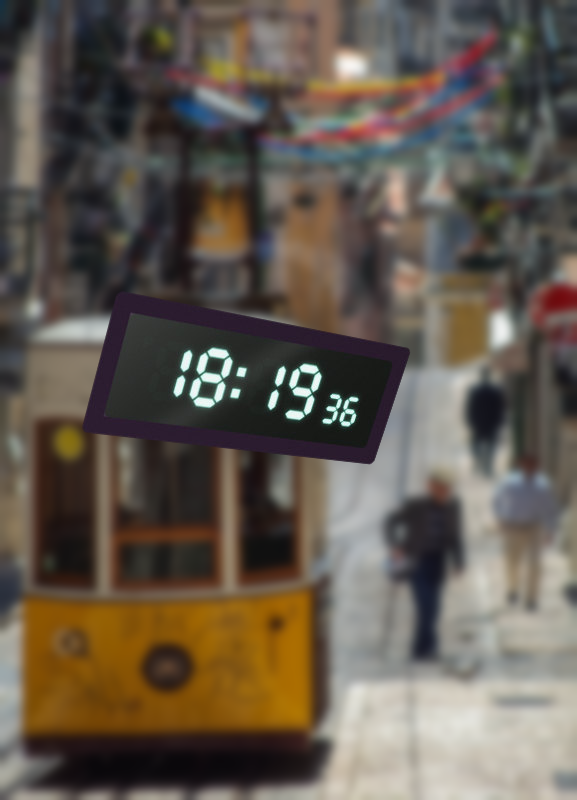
18:19:36
